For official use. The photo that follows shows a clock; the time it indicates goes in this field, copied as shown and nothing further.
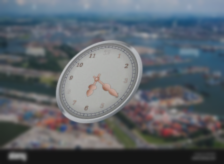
6:20
